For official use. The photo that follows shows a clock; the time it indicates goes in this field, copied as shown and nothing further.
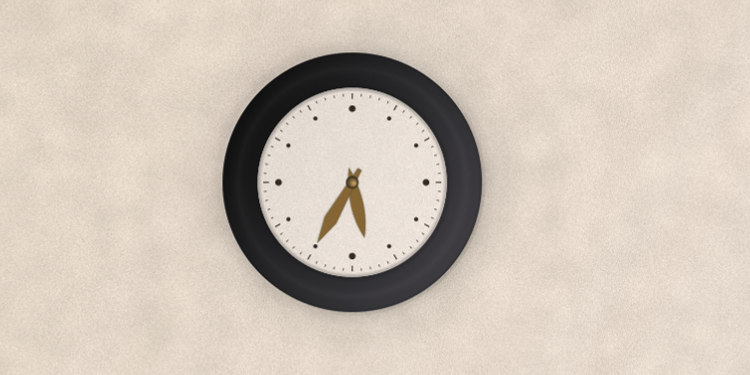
5:35
